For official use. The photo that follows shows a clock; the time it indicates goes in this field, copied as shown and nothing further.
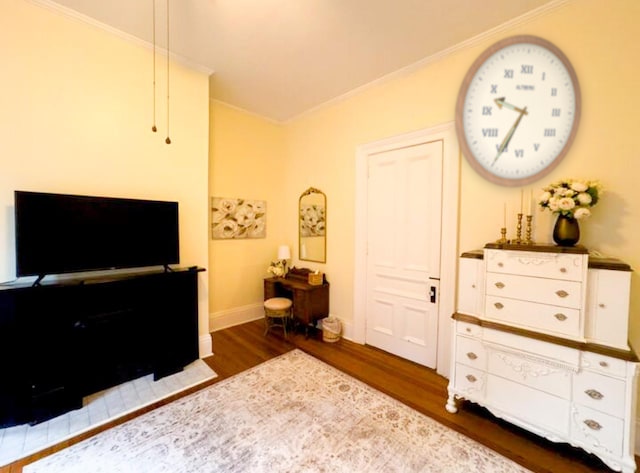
9:35
